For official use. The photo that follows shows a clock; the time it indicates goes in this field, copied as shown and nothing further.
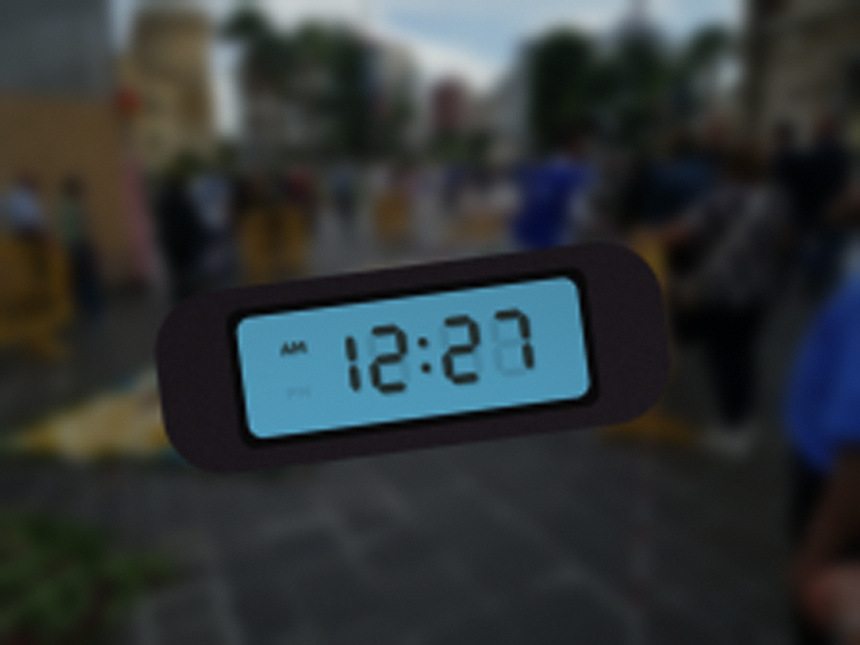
12:27
